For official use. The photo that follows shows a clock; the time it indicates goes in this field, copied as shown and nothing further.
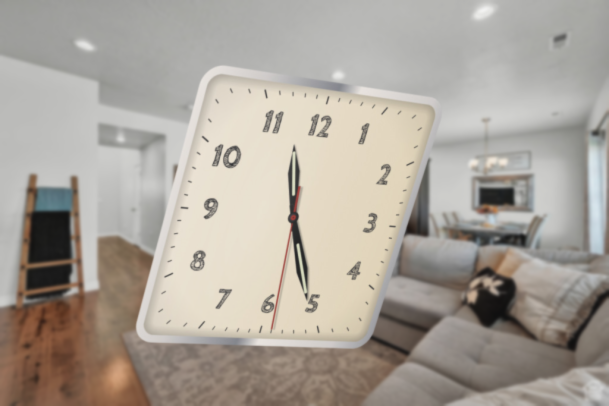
11:25:29
